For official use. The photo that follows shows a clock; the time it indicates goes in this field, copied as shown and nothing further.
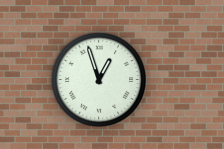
12:57
